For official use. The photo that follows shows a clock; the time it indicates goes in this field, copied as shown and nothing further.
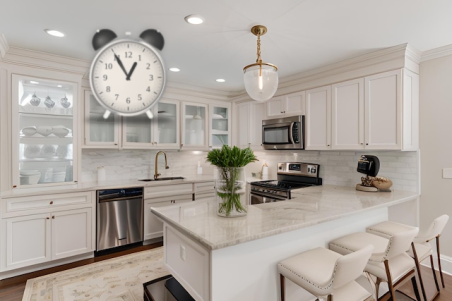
12:55
